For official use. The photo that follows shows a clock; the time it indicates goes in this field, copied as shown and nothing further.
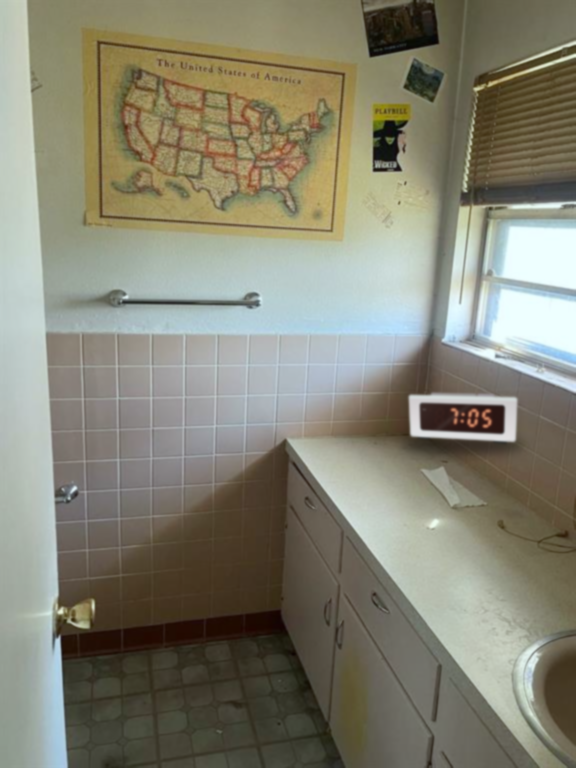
7:05
